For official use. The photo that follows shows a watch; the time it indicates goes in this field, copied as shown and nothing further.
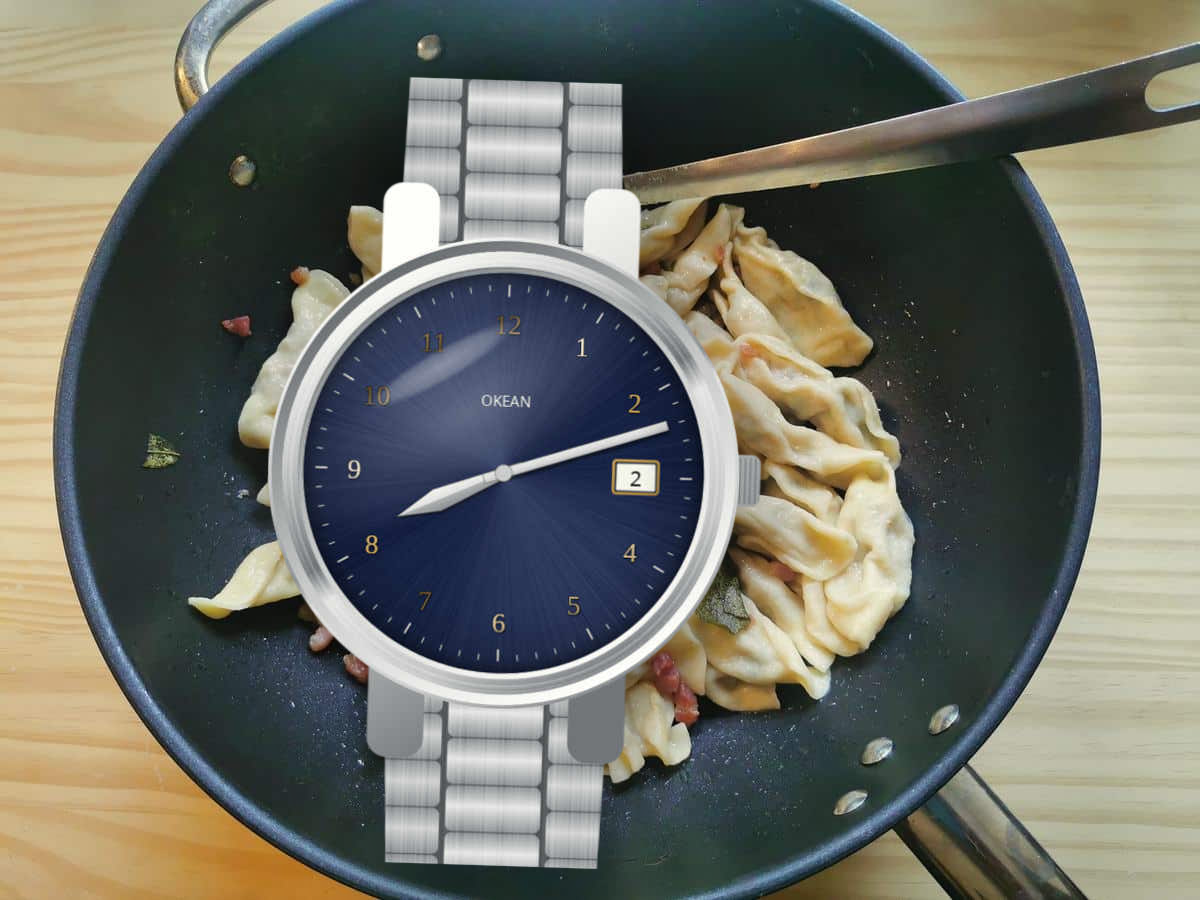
8:12
